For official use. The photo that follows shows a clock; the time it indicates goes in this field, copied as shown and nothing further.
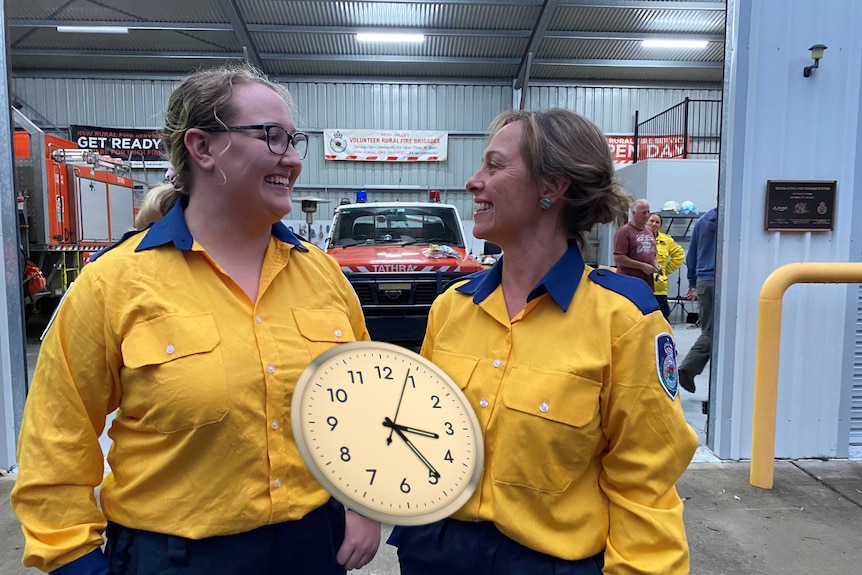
3:24:04
